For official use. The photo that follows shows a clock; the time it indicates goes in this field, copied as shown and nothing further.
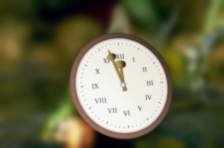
11:57
